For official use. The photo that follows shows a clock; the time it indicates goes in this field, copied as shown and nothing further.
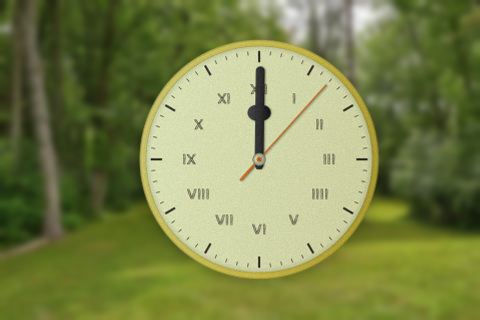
12:00:07
